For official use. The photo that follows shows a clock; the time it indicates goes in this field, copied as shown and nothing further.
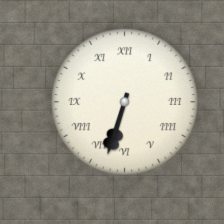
6:33
